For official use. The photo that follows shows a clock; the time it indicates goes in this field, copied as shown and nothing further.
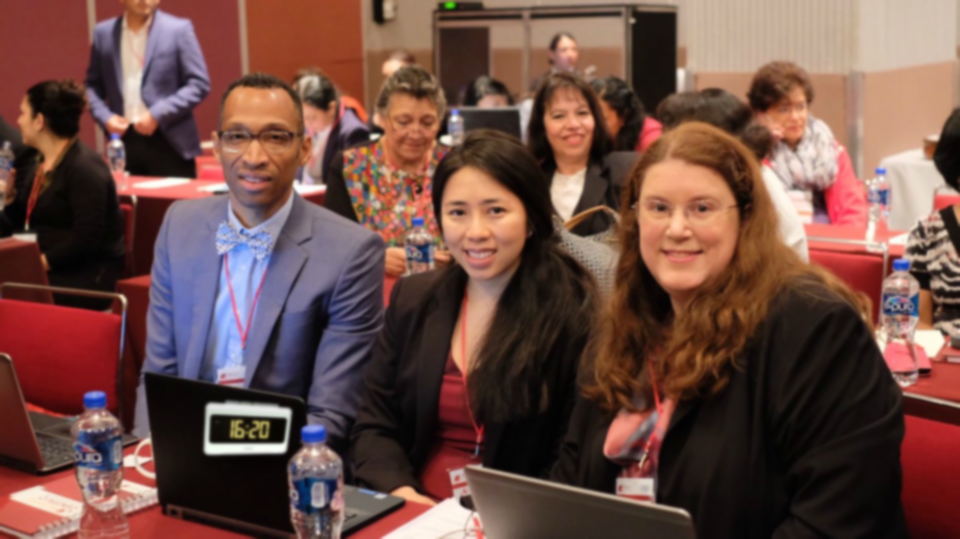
16:20
